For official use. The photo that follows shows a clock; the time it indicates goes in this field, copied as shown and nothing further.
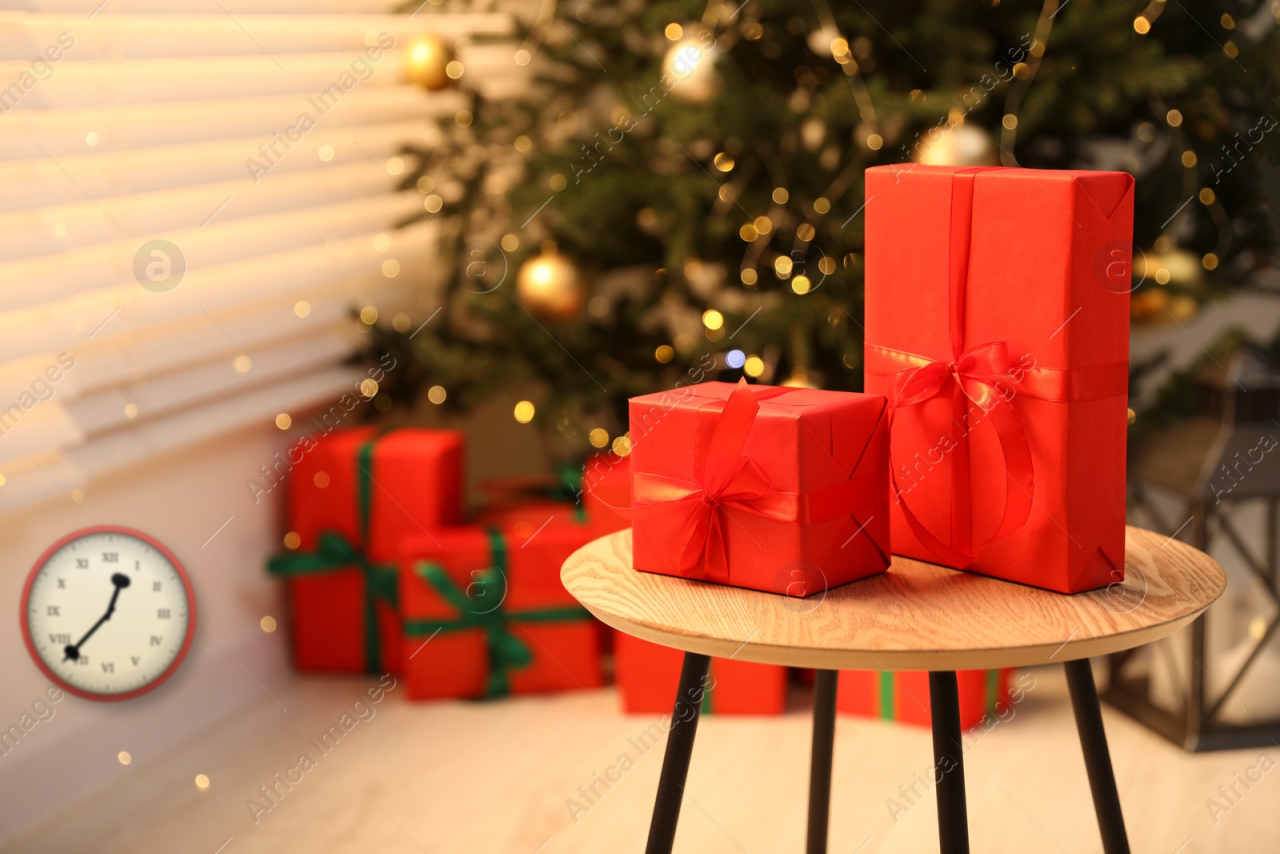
12:37
